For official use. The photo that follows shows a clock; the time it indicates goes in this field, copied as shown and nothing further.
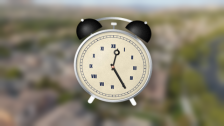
12:25
